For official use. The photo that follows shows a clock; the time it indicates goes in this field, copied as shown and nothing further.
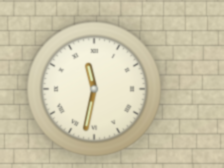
11:32
